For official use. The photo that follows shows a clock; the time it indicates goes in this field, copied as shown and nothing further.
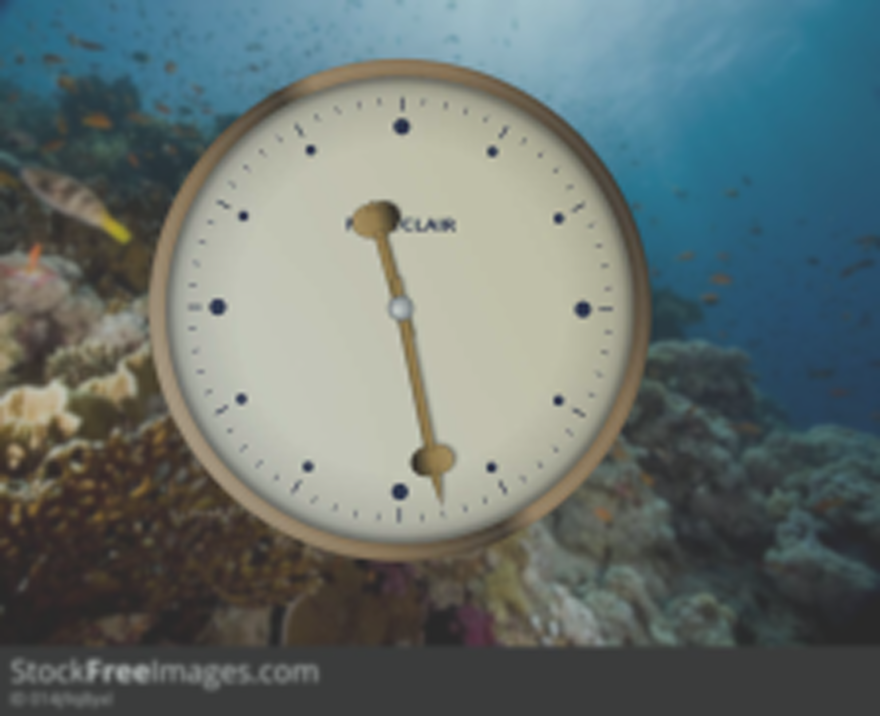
11:28
